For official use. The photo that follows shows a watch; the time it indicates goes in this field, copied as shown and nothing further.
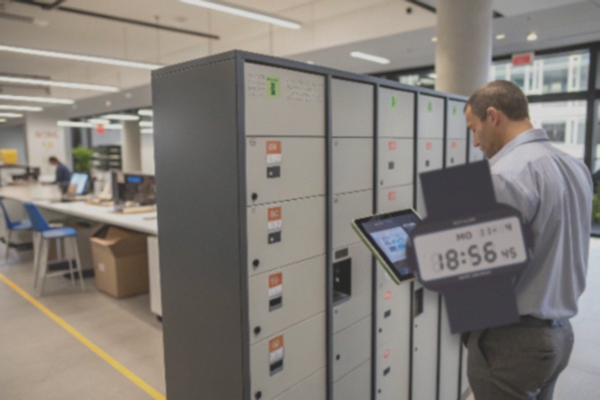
18:56
